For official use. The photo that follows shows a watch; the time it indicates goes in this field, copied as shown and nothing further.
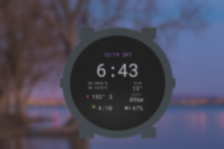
6:43
